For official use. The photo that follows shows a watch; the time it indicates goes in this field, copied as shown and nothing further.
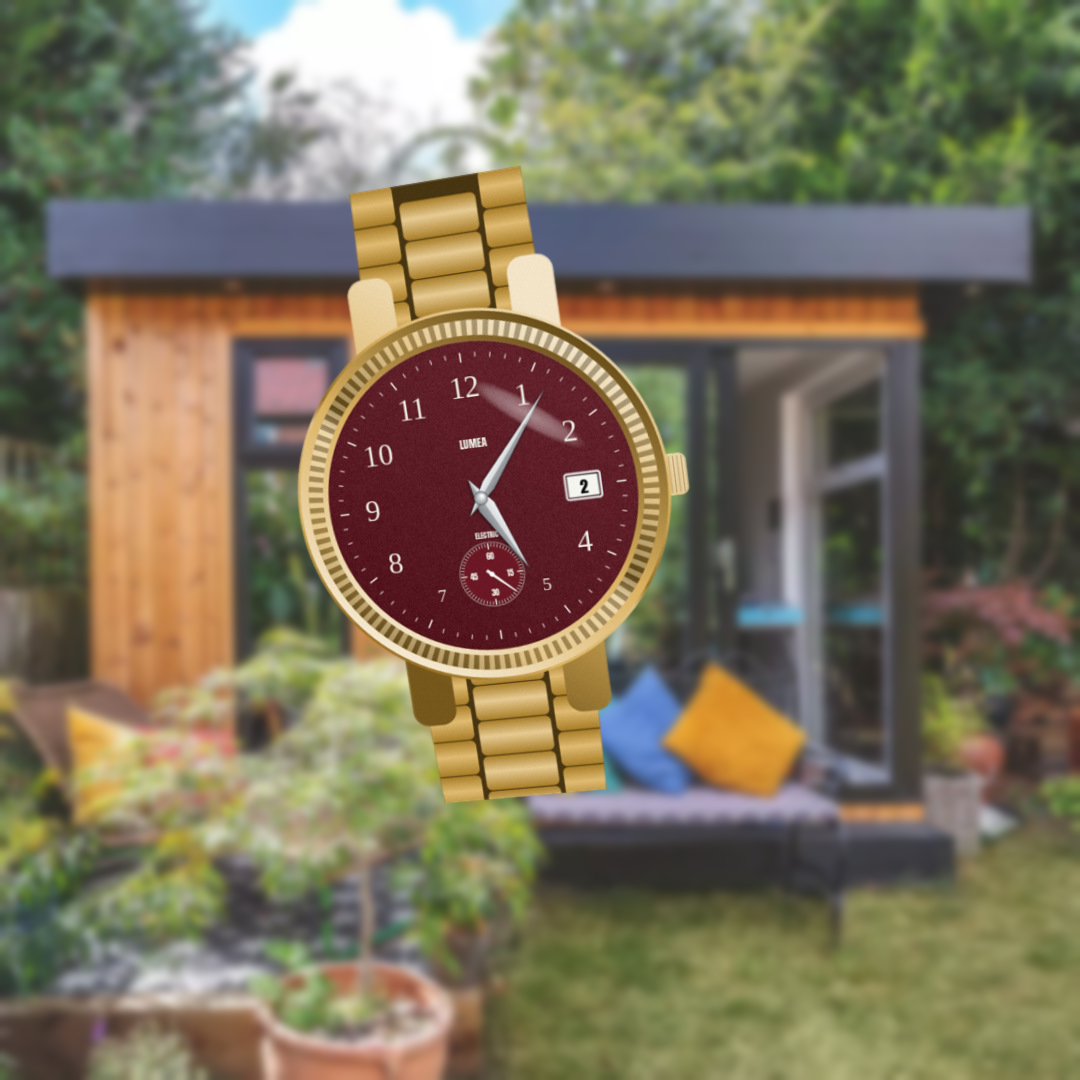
5:06:22
